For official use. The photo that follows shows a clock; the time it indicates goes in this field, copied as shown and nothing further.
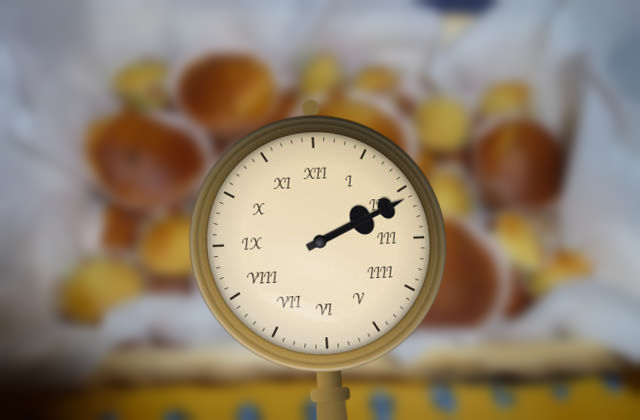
2:11
